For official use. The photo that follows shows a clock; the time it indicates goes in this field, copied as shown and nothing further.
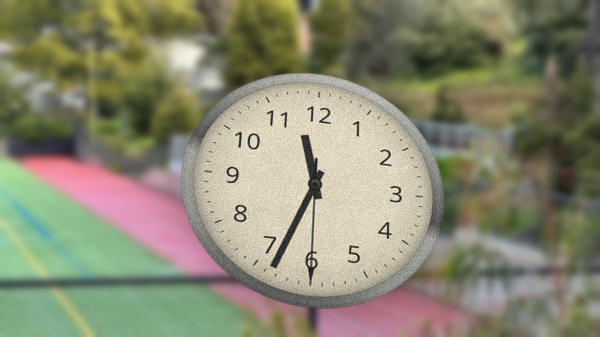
11:33:30
